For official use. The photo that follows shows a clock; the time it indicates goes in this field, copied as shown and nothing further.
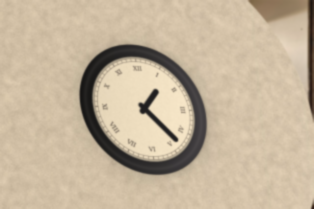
1:23
